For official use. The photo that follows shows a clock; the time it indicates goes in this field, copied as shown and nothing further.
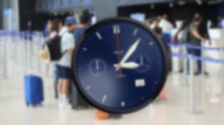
3:07
